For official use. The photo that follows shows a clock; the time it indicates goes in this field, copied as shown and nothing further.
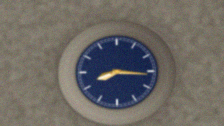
8:16
